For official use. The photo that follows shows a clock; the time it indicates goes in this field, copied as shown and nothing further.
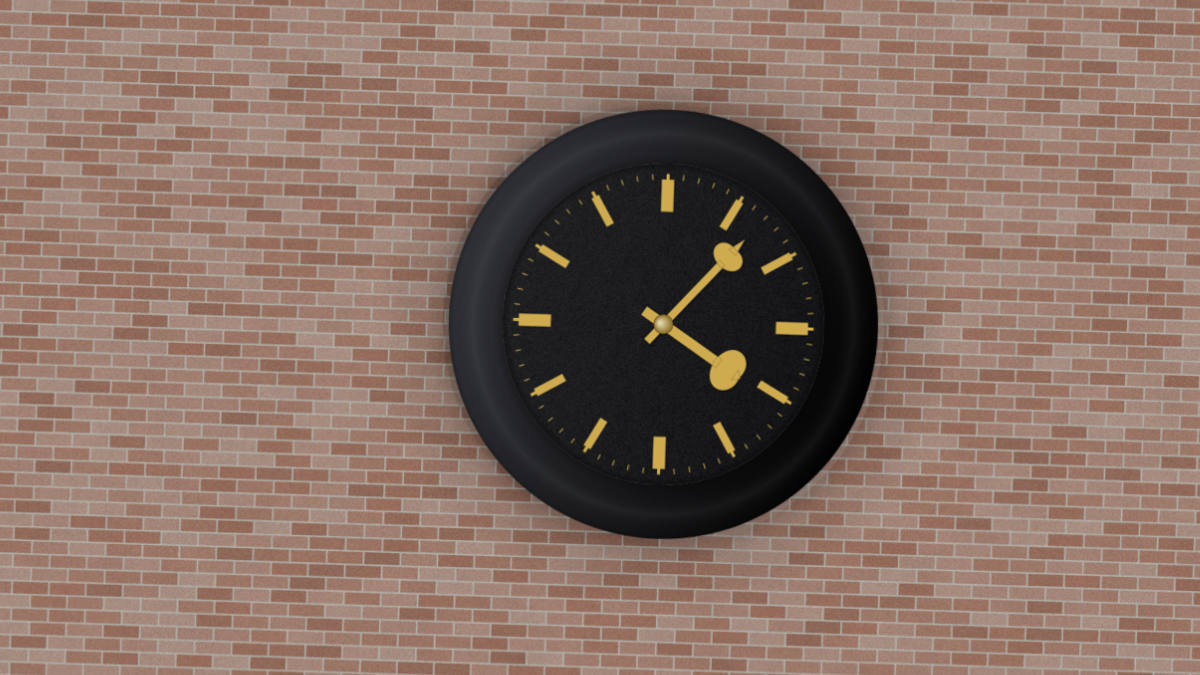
4:07
